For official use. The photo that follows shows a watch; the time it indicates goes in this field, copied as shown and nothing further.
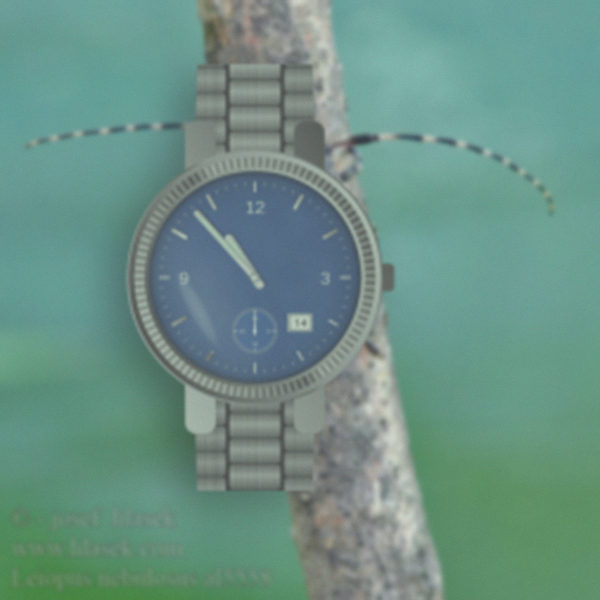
10:53
